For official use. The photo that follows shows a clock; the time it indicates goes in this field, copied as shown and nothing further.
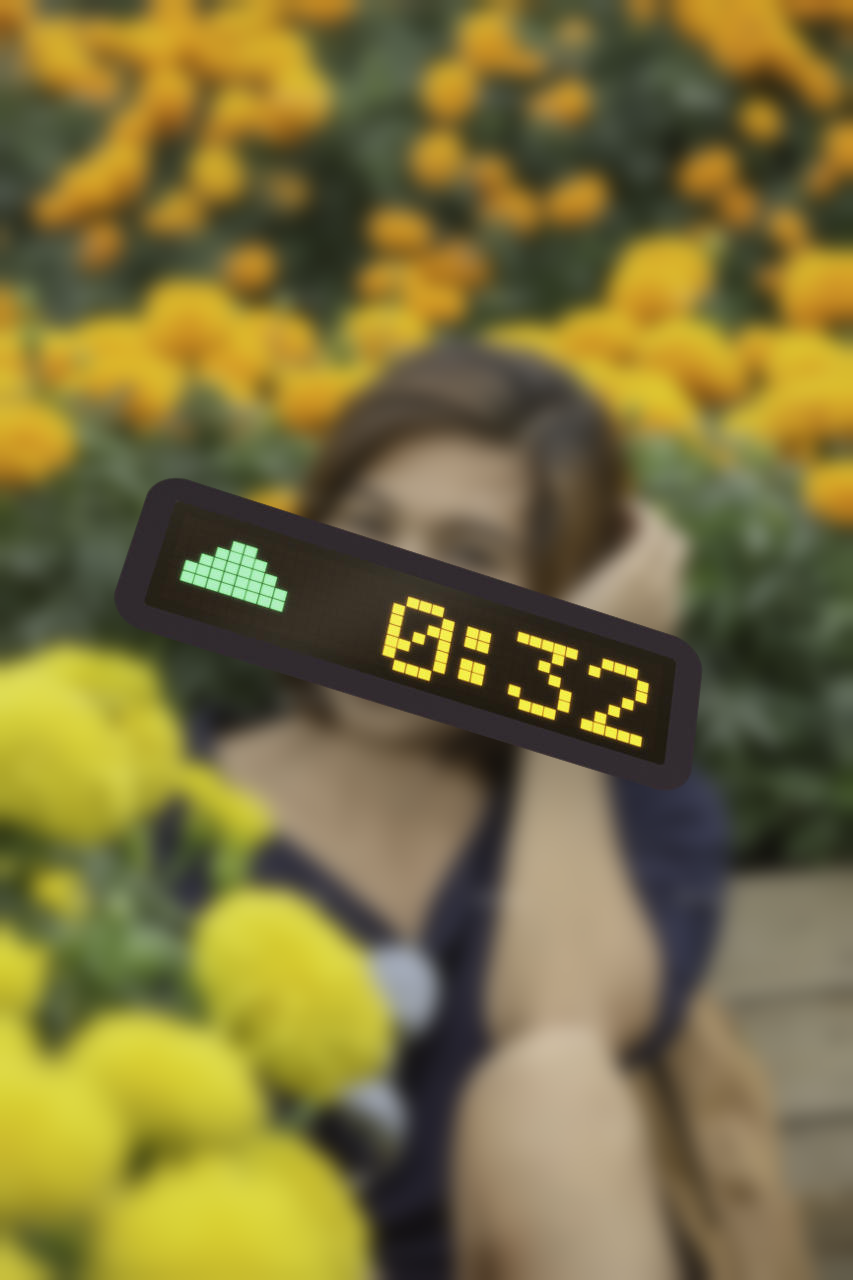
0:32
